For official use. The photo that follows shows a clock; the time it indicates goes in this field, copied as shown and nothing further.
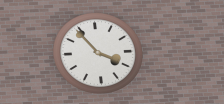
3:54
